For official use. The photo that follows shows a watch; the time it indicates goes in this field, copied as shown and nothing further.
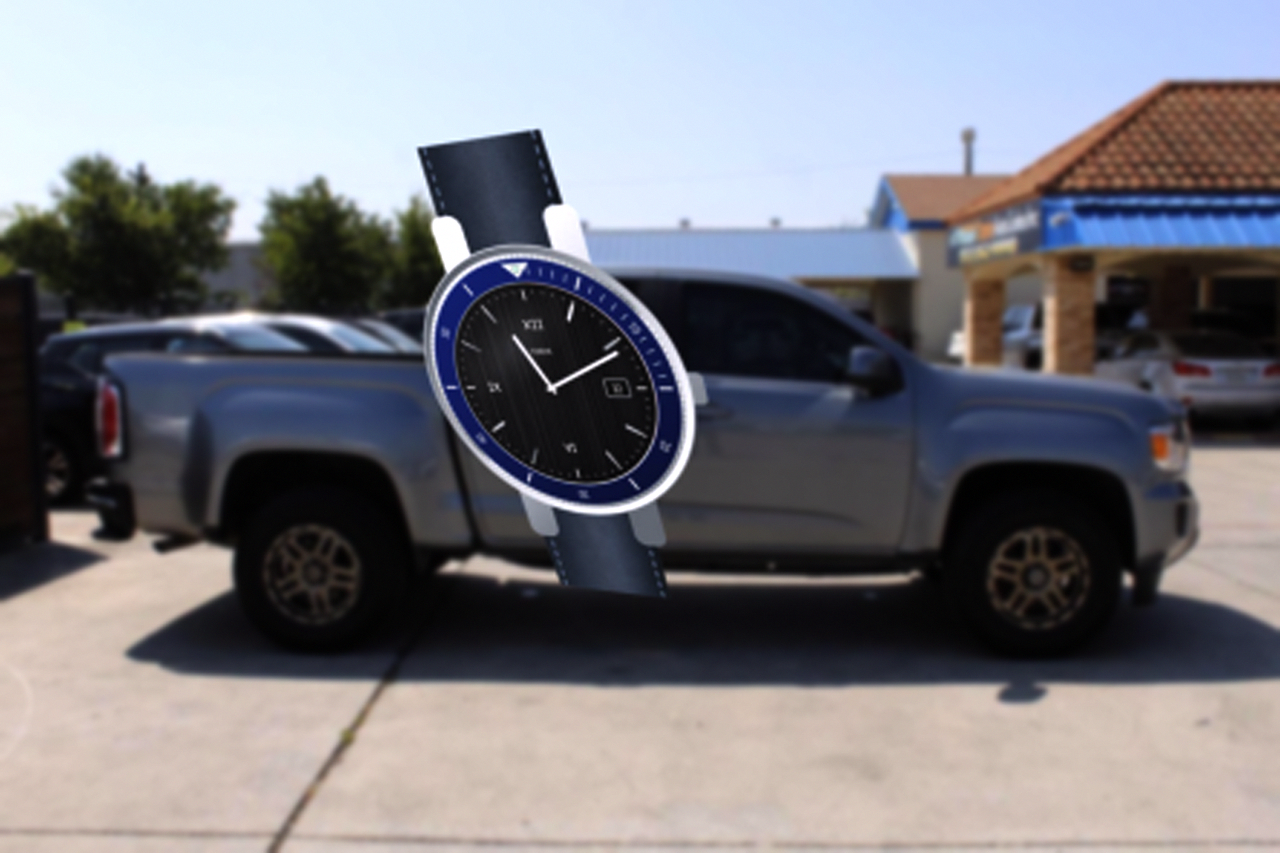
11:11
